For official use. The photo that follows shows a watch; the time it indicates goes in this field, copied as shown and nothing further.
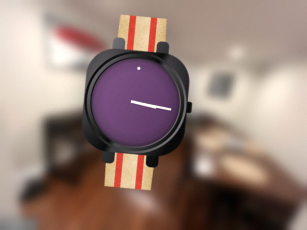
3:16
